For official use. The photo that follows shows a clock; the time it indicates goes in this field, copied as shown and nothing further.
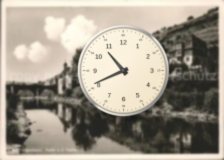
10:41
